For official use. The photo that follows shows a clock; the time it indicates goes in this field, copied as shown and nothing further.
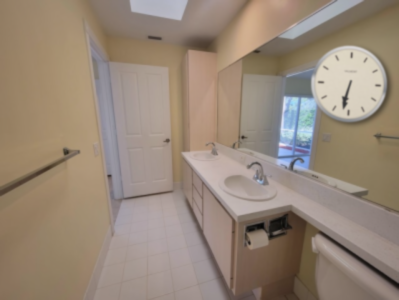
6:32
